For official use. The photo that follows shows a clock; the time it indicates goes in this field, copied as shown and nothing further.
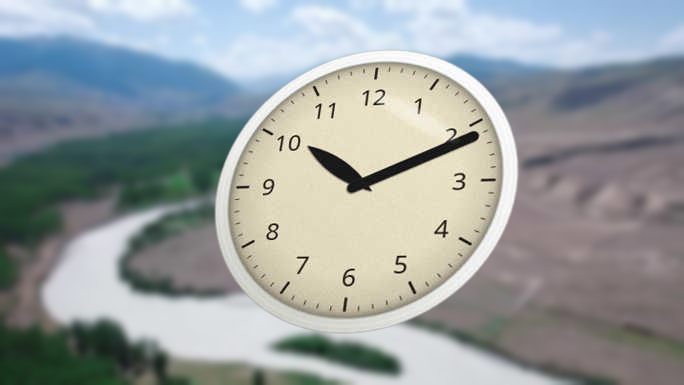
10:11
